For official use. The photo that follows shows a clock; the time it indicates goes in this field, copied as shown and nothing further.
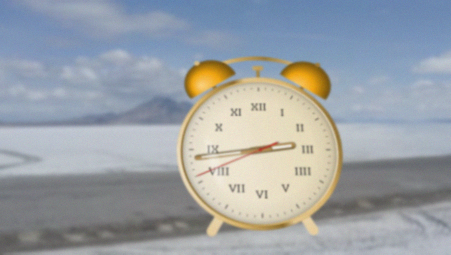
2:43:41
